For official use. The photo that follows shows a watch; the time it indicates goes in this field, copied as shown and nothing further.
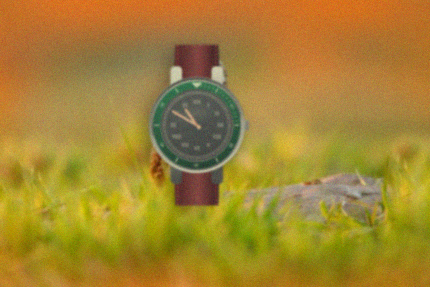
10:50
